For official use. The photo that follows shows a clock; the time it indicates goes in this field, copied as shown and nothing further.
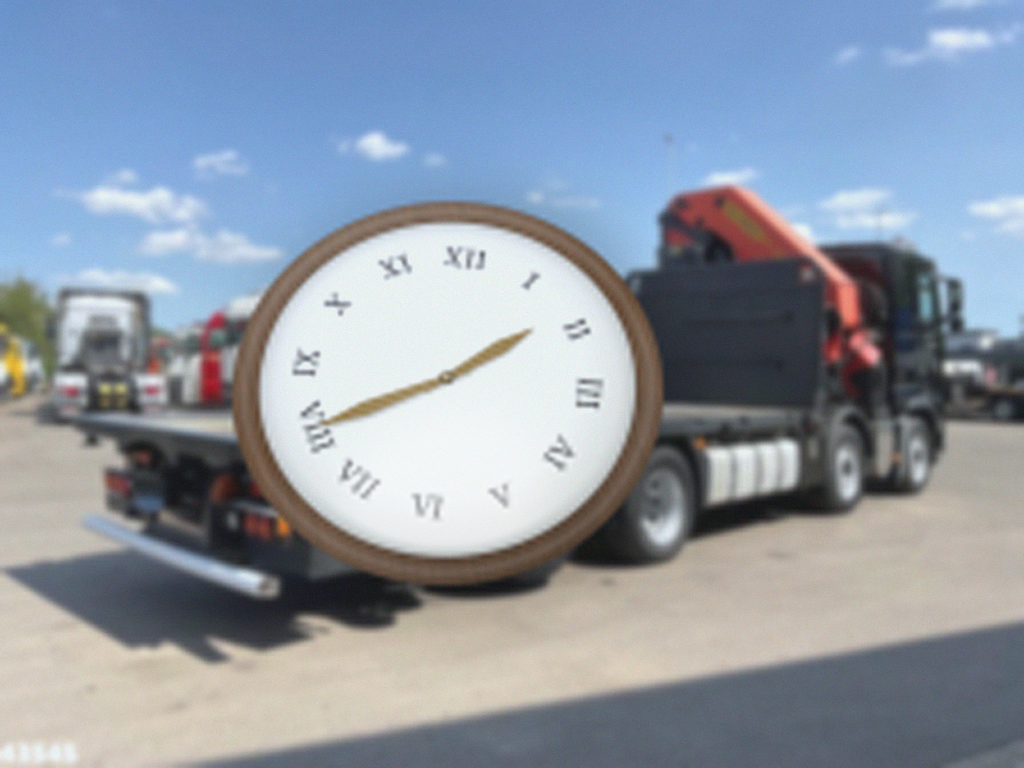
1:40
